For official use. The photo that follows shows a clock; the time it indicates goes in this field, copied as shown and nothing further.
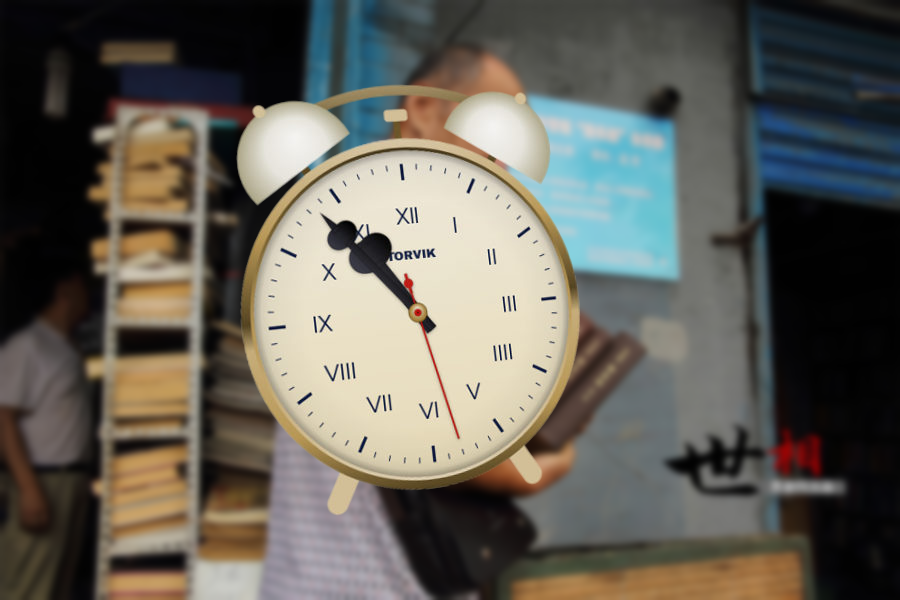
10:53:28
